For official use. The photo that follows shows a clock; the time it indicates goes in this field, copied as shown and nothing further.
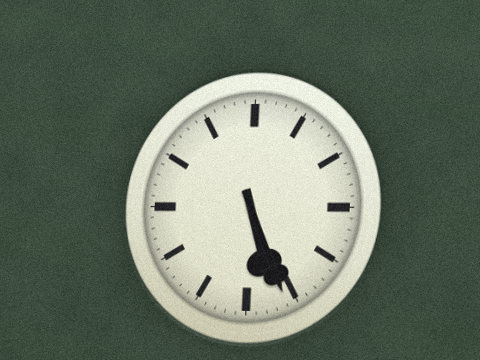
5:26
